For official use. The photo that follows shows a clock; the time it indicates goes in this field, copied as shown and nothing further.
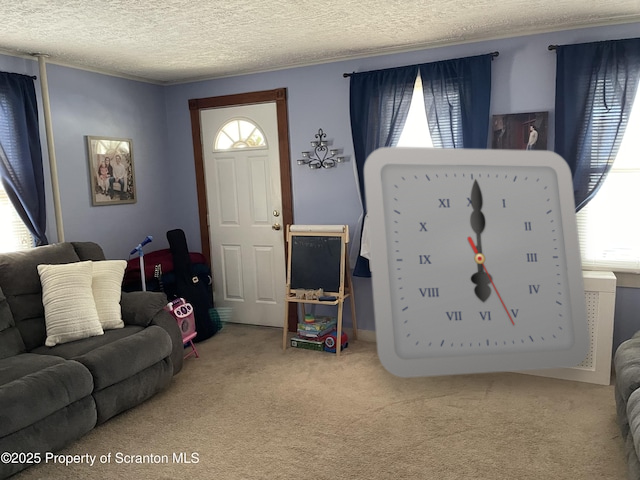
6:00:26
